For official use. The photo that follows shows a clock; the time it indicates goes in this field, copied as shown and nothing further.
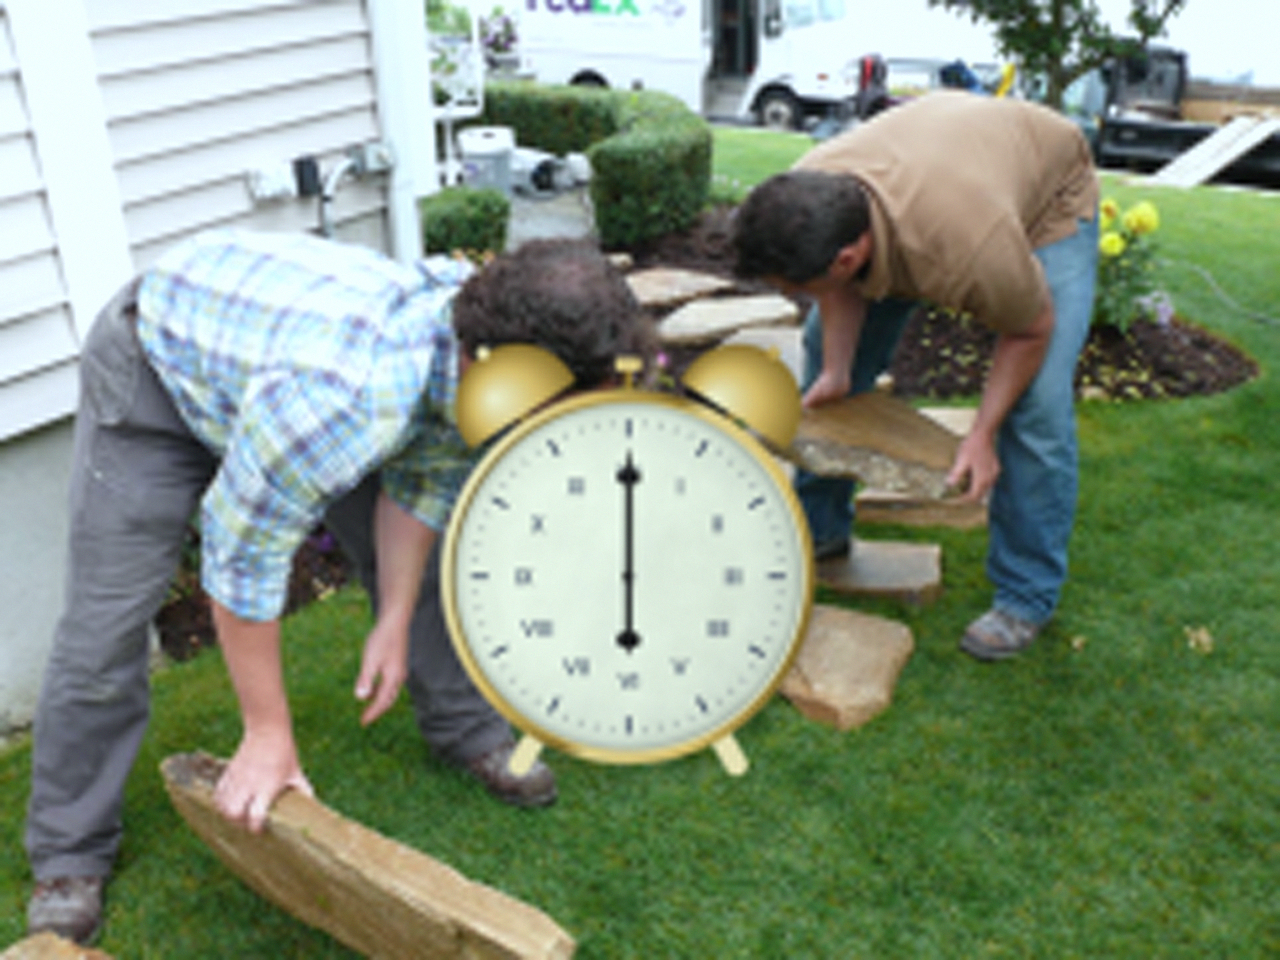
6:00
